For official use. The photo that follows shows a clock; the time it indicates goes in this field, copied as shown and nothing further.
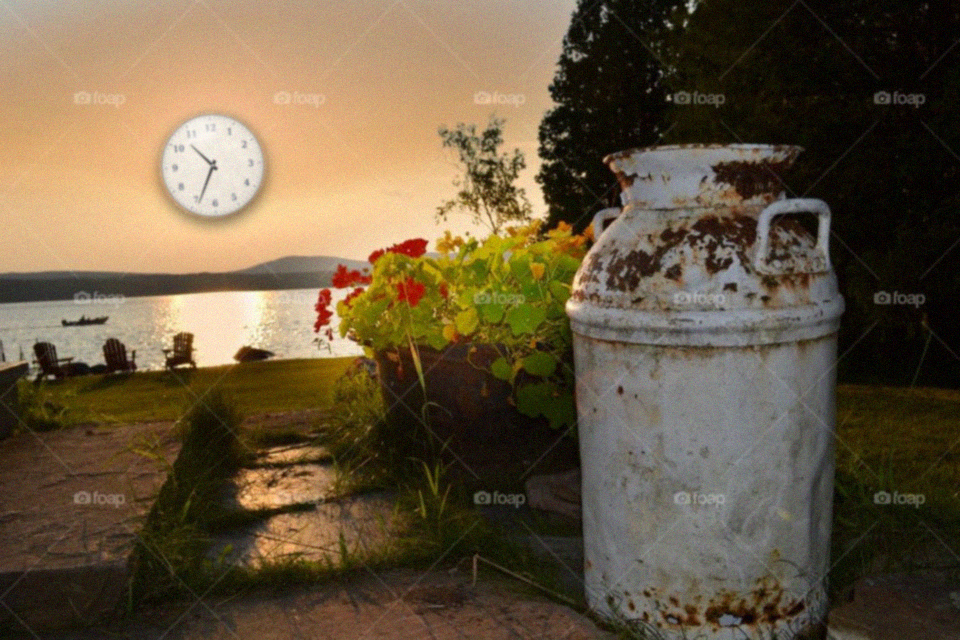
10:34
